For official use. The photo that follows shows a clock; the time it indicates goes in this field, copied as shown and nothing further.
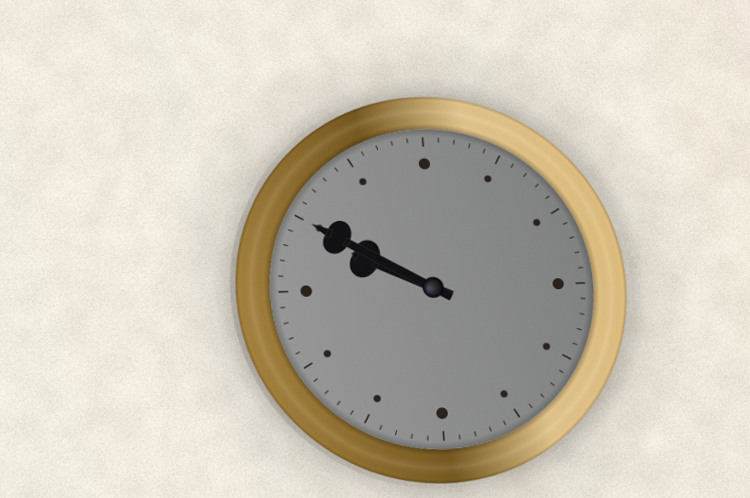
9:50
